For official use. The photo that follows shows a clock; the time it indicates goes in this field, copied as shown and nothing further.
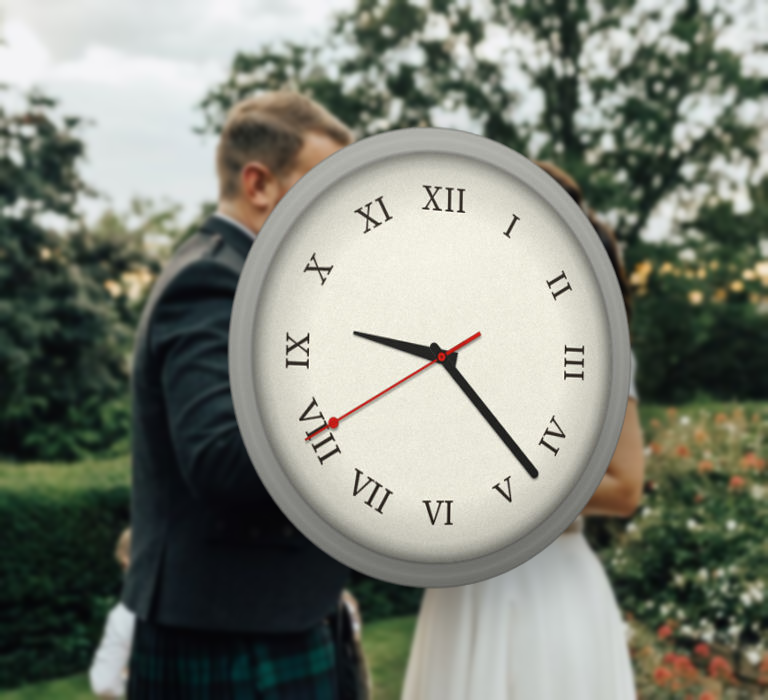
9:22:40
